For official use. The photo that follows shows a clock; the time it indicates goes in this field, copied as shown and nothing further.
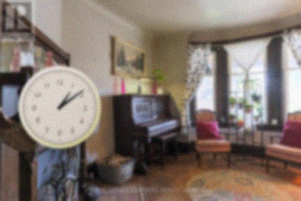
1:09
